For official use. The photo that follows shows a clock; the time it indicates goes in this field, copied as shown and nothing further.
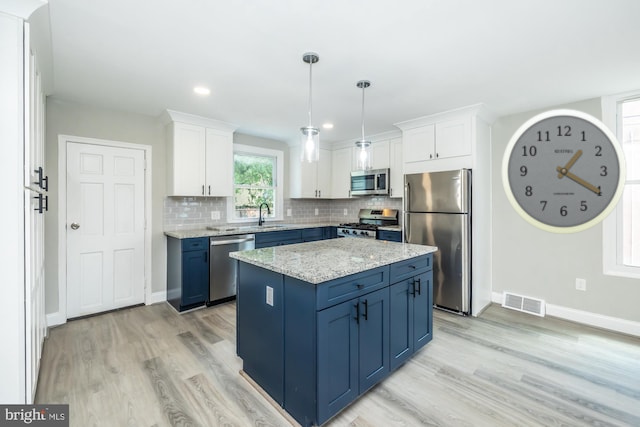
1:20
